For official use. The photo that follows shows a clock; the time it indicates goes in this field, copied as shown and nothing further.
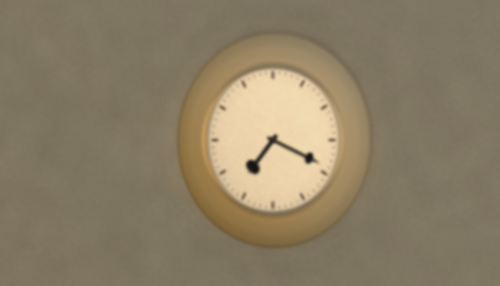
7:19
